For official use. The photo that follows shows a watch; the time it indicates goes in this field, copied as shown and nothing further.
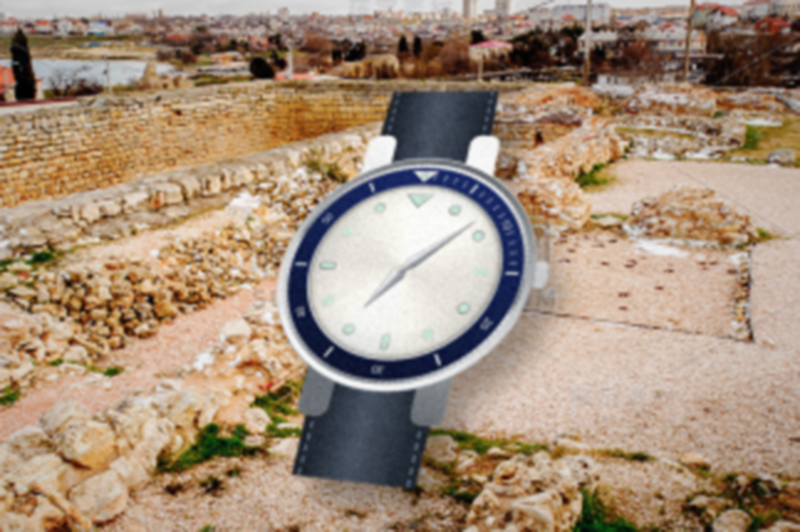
7:08
